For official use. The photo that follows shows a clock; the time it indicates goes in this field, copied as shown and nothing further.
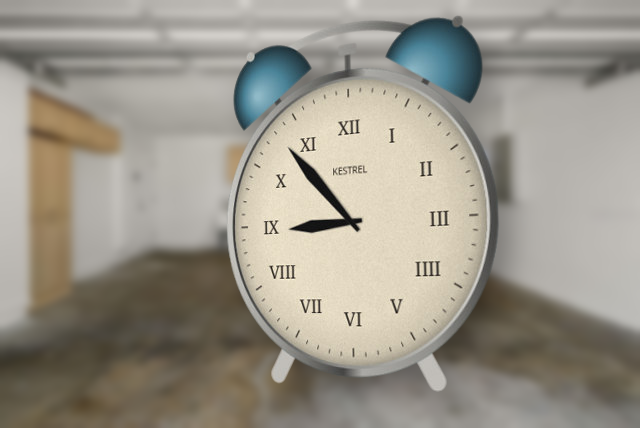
8:53
